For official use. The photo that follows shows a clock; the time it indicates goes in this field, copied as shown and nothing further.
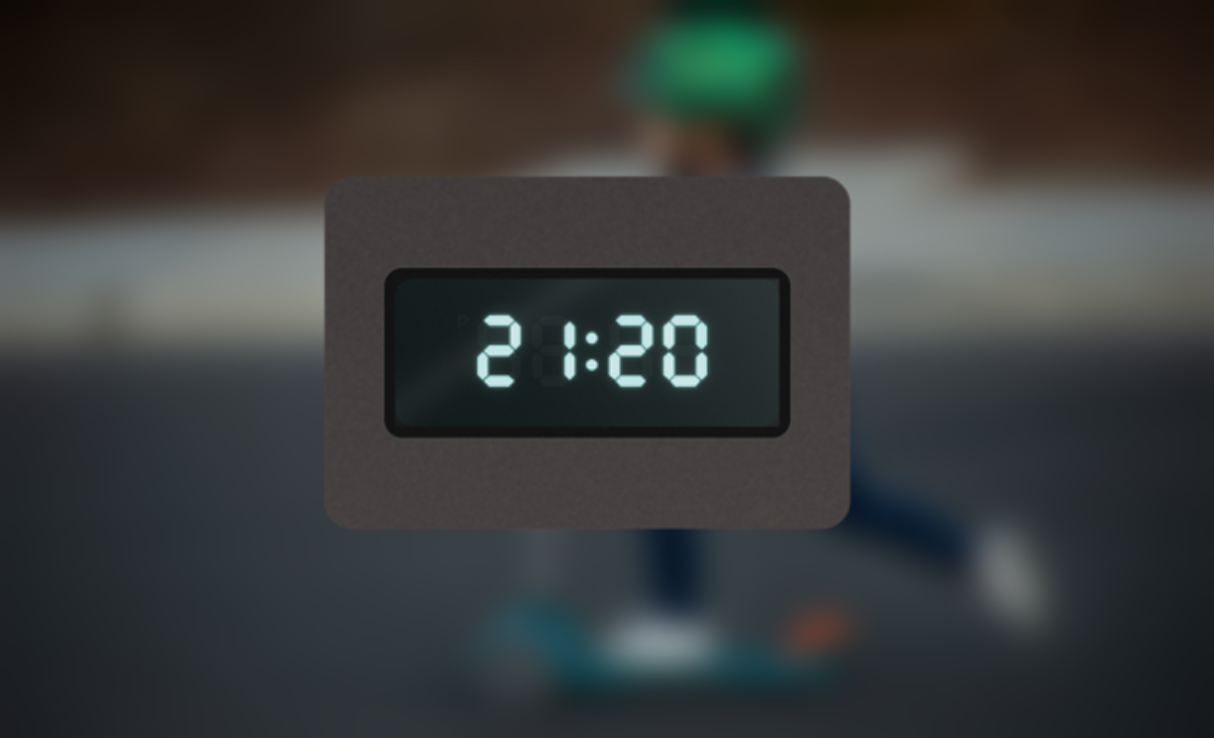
21:20
